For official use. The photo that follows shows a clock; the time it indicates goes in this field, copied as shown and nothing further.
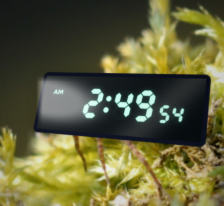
2:49:54
